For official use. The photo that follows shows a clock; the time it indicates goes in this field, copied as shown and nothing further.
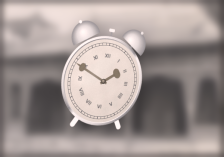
1:49
